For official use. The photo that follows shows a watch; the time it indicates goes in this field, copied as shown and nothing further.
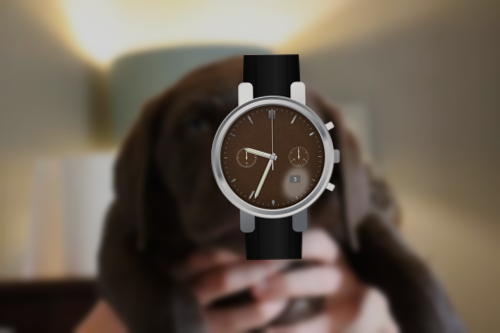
9:34
